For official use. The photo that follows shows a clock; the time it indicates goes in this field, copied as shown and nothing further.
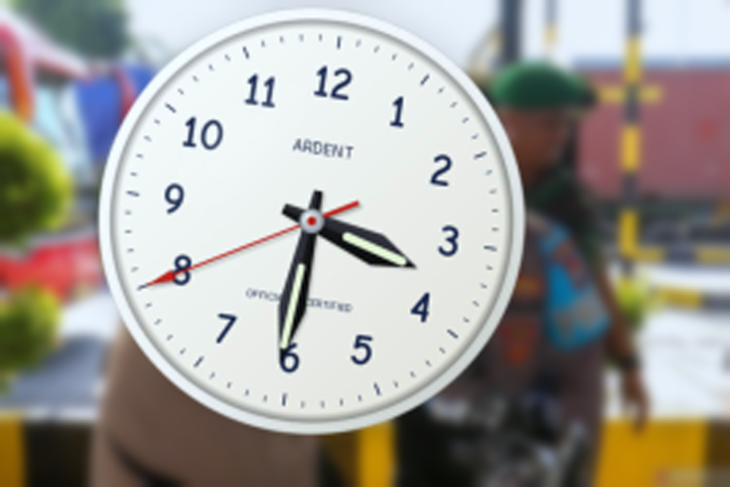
3:30:40
